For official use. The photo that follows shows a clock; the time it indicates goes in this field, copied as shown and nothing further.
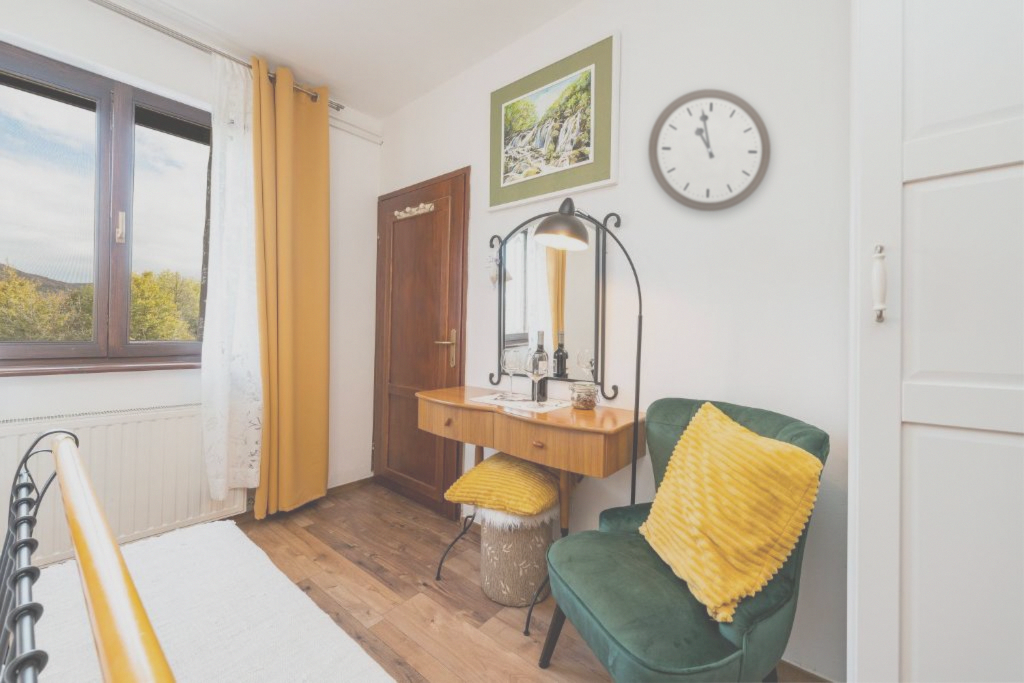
10:58
